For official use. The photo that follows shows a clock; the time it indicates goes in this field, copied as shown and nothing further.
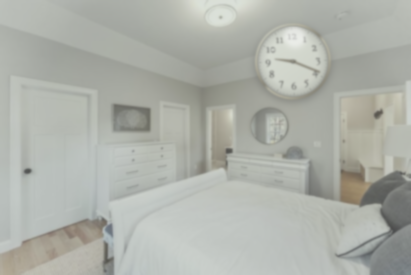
9:19
